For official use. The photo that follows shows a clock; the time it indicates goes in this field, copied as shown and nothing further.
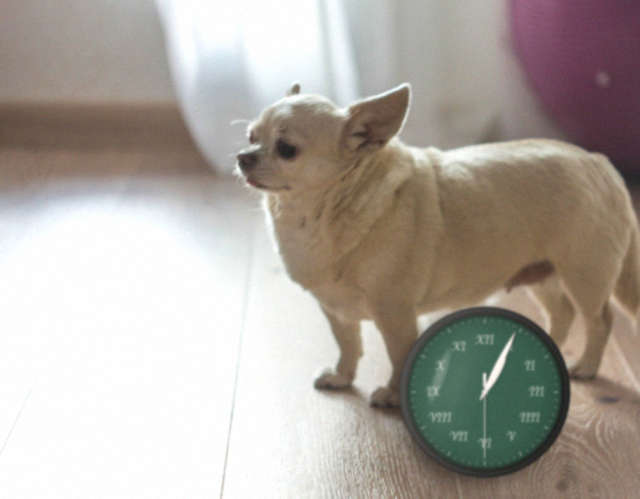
1:04:30
